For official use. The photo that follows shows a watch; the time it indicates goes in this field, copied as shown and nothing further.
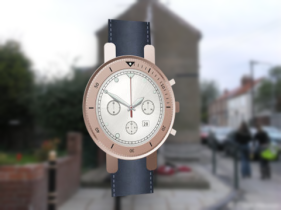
1:50
